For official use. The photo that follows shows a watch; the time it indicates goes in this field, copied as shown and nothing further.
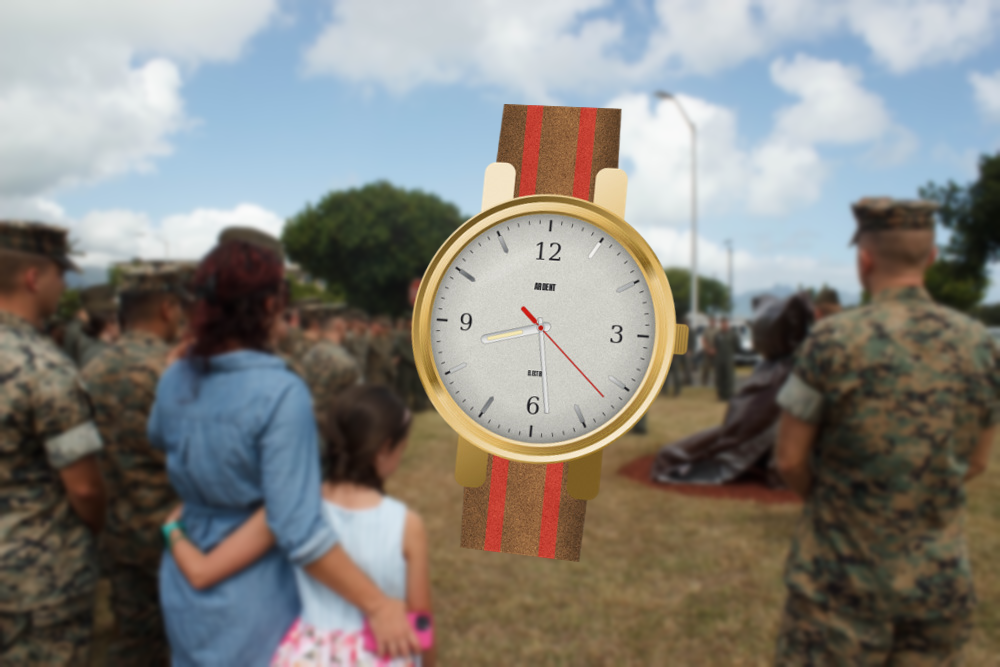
8:28:22
